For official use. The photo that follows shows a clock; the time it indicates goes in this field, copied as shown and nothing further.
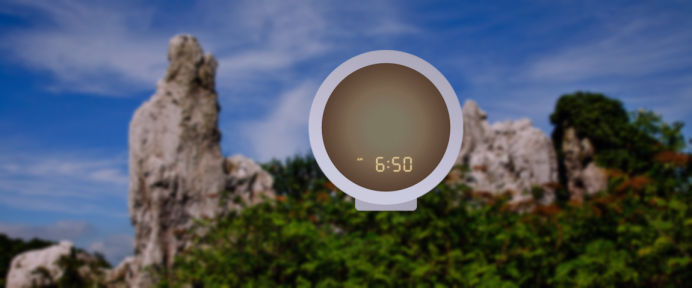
6:50
